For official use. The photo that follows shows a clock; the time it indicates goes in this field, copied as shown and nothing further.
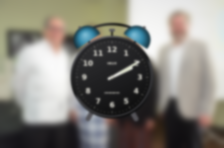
2:10
